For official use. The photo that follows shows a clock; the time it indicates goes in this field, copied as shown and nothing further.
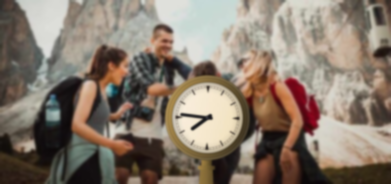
7:46
